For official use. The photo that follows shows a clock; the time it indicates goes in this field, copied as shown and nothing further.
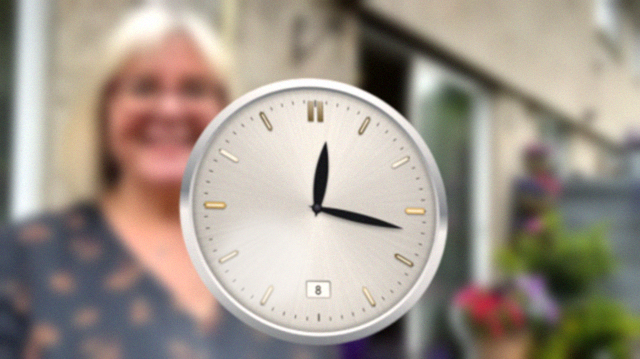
12:17
